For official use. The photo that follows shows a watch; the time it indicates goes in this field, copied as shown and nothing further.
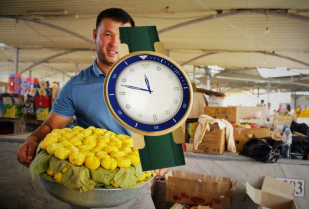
11:48
